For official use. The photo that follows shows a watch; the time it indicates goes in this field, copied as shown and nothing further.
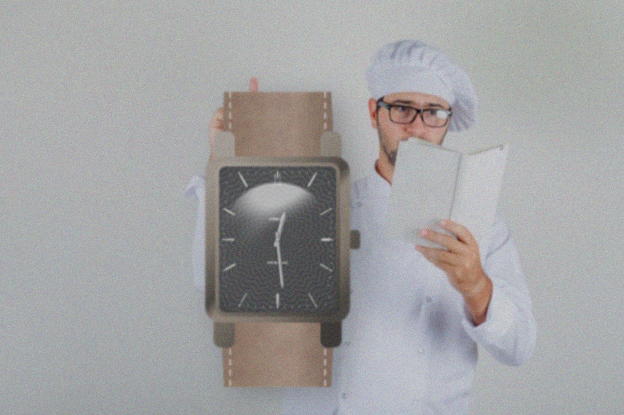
12:29
